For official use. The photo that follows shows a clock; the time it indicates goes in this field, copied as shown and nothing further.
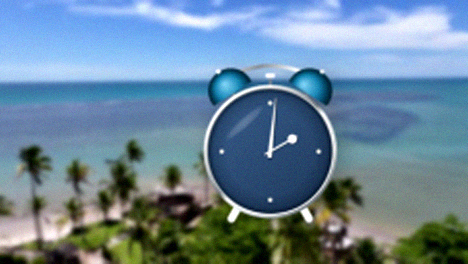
2:01
